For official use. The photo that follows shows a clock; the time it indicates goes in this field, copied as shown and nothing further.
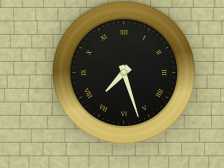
7:27
